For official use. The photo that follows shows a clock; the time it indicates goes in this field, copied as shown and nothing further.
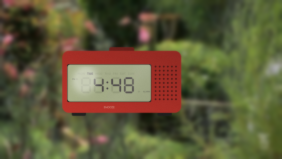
4:48
